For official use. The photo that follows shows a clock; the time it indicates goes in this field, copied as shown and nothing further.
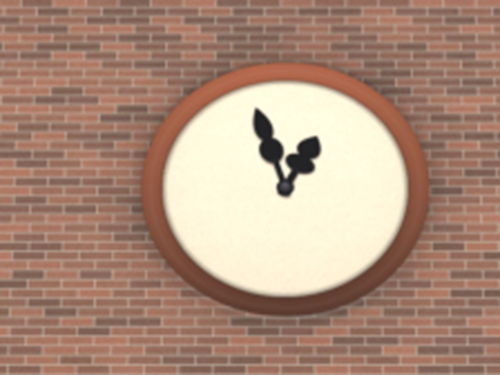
12:57
